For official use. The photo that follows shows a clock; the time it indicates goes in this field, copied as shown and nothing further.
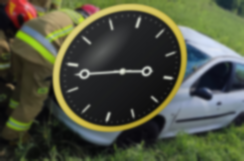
2:43
